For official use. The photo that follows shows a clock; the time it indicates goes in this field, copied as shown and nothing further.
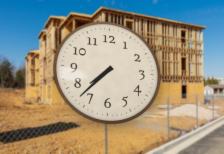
7:37
